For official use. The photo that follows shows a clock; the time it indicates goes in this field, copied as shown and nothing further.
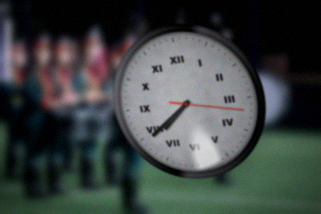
7:39:17
